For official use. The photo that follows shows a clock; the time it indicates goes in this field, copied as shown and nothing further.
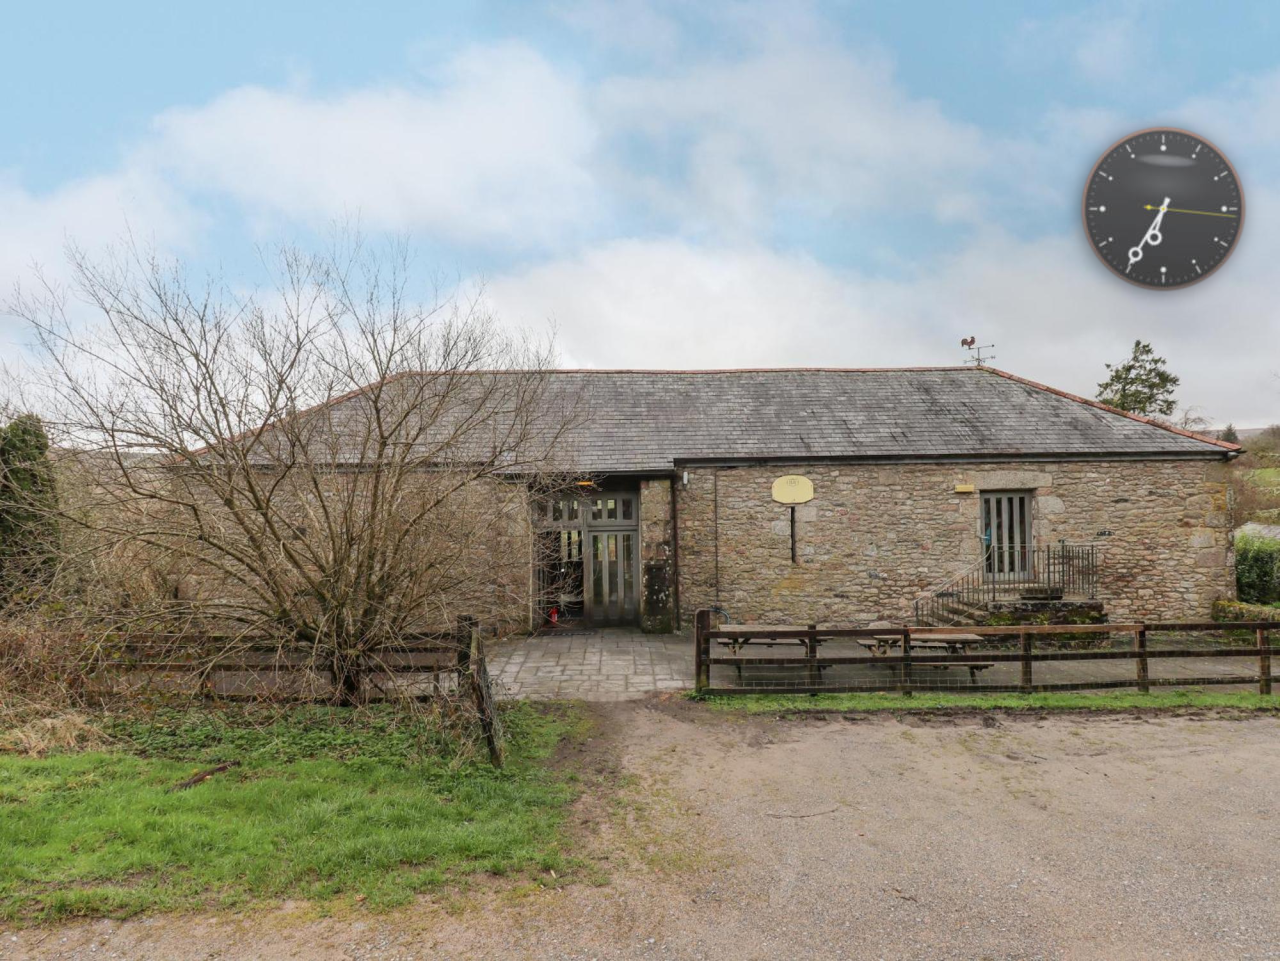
6:35:16
